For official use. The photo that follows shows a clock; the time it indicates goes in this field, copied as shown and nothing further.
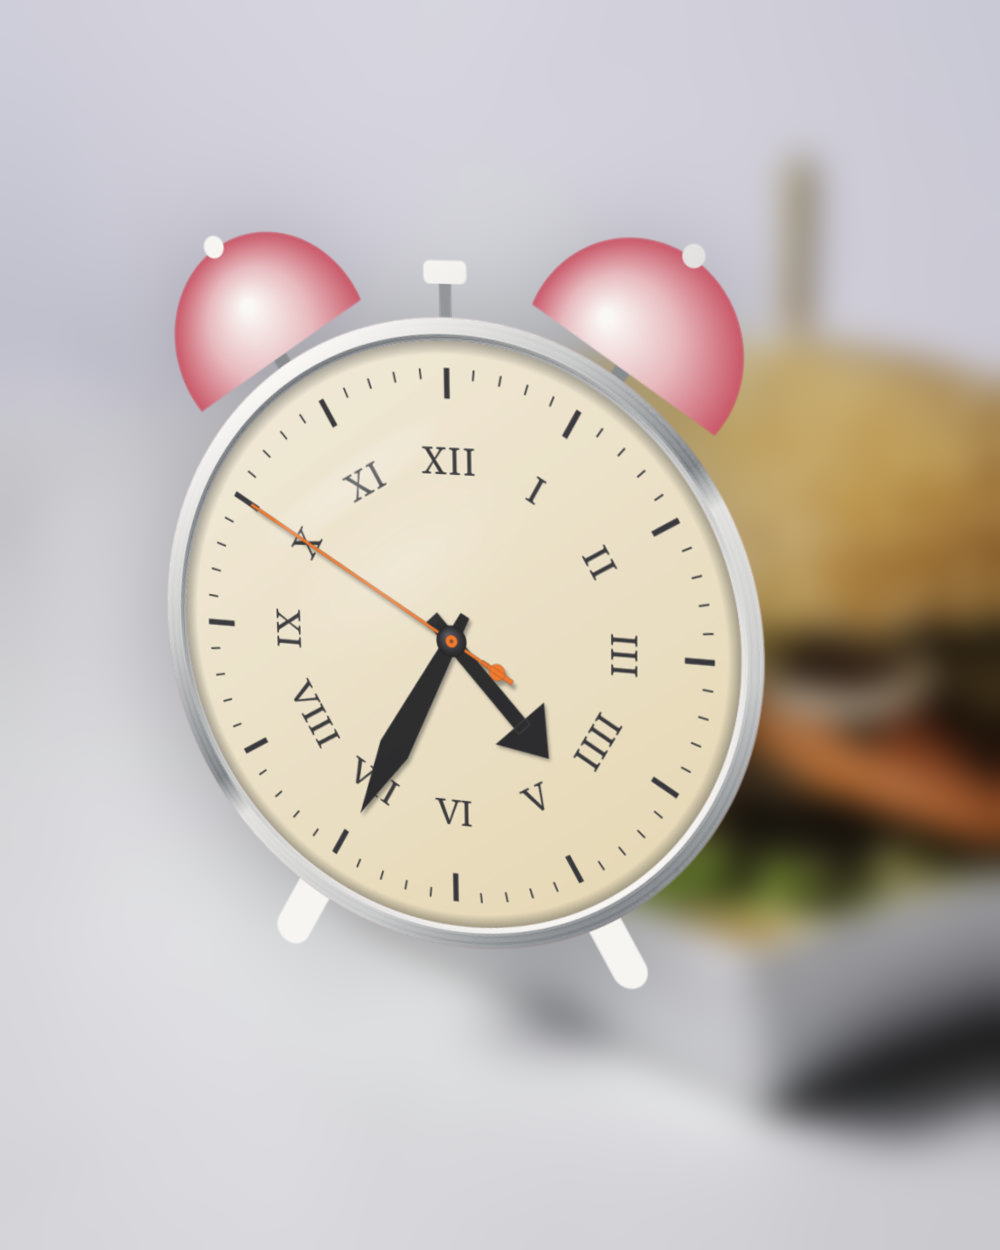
4:34:50
